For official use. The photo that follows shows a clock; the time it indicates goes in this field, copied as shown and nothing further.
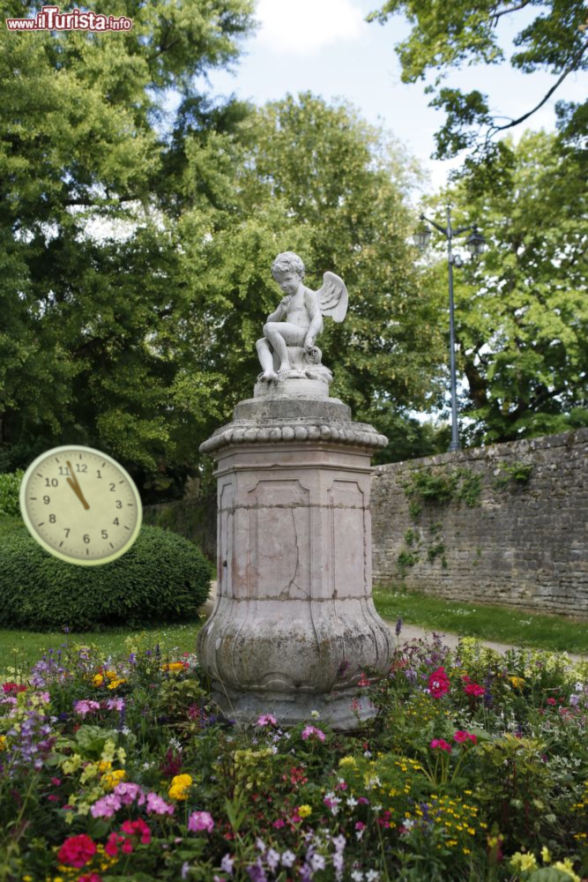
10:57
